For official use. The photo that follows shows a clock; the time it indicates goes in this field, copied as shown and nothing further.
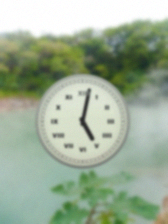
5:02
